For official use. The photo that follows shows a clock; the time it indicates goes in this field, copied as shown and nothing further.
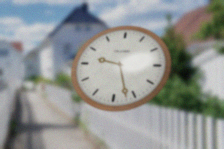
9:27
